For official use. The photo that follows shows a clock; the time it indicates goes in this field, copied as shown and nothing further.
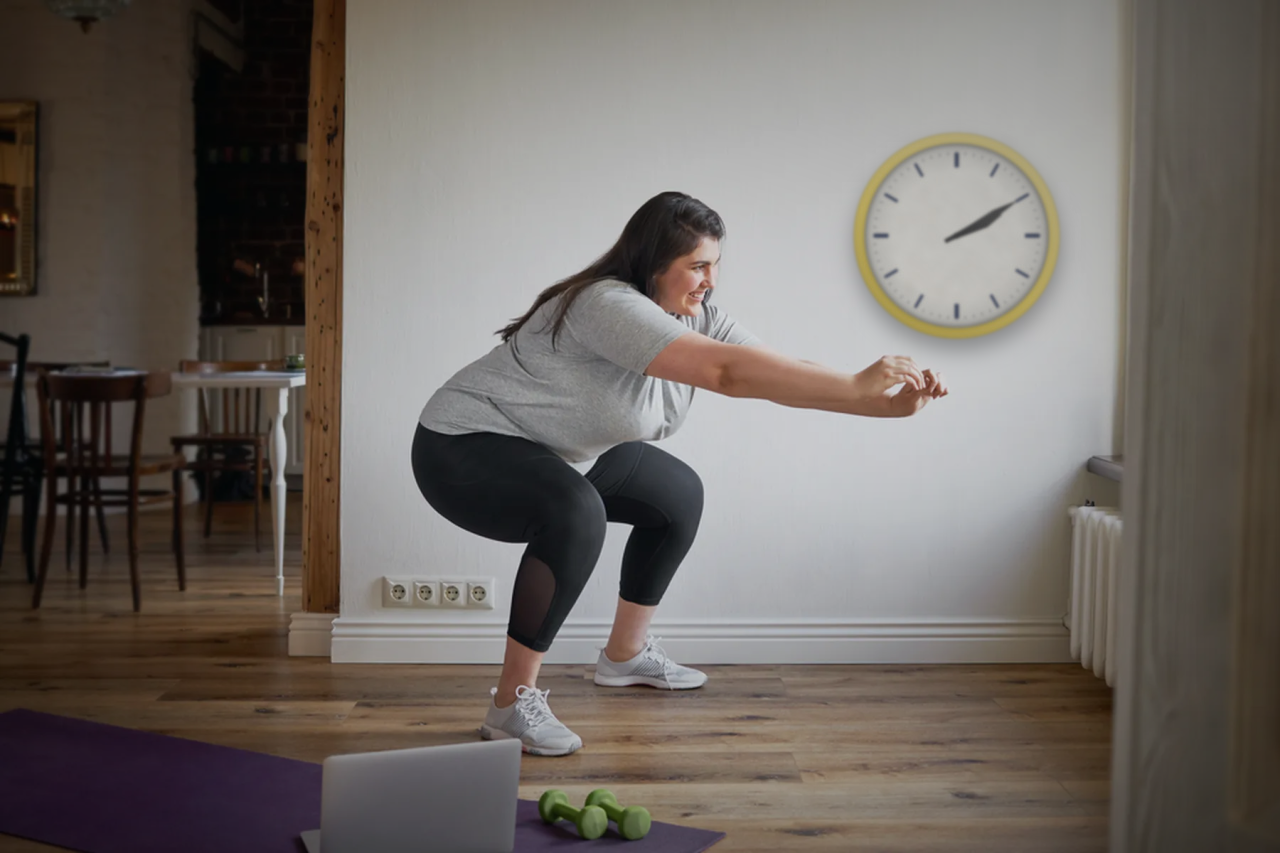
2:10
